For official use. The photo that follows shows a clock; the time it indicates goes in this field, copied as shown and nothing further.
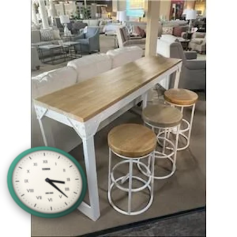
3:23
